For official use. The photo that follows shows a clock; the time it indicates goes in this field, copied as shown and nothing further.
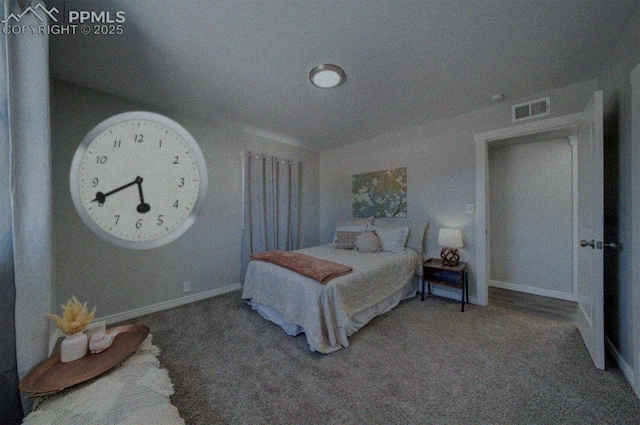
5:41
